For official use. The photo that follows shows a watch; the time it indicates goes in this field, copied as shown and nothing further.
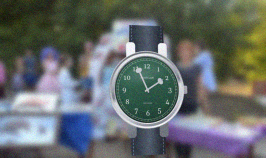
1:56
